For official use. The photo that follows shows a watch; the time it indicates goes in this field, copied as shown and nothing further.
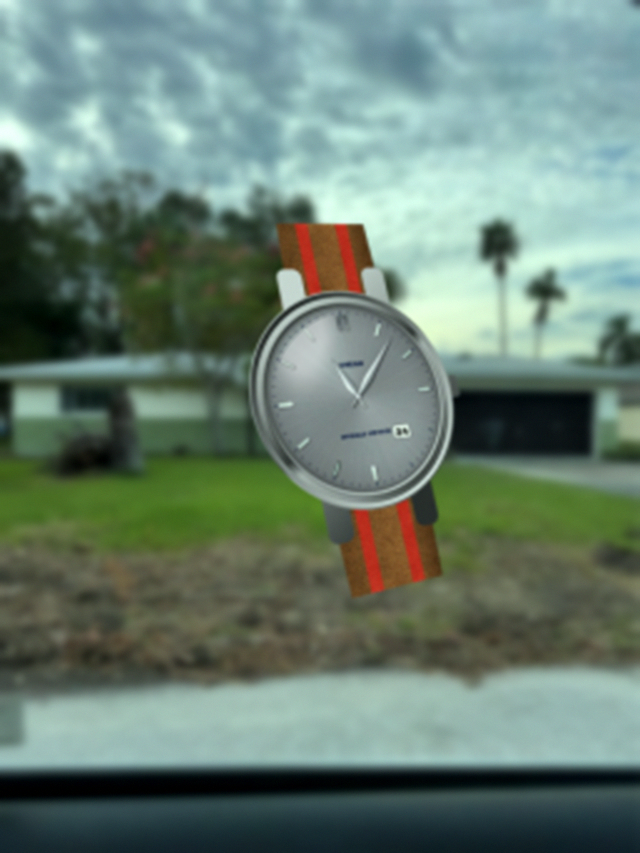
11:07
